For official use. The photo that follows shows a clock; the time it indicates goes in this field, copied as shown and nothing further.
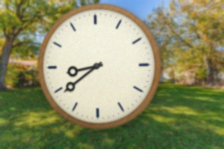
8:39
